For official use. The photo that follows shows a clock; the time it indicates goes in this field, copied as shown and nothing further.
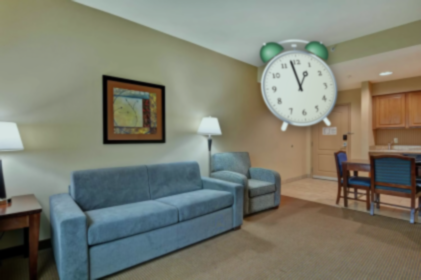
12:58
